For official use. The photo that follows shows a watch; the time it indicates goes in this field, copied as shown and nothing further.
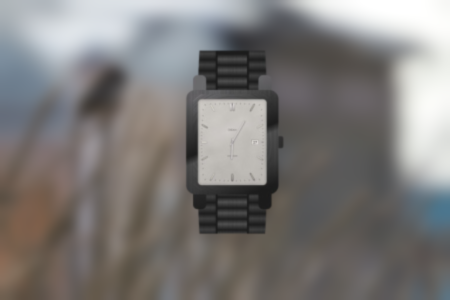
6:05
